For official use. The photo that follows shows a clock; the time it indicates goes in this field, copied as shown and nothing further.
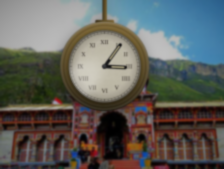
3:06
